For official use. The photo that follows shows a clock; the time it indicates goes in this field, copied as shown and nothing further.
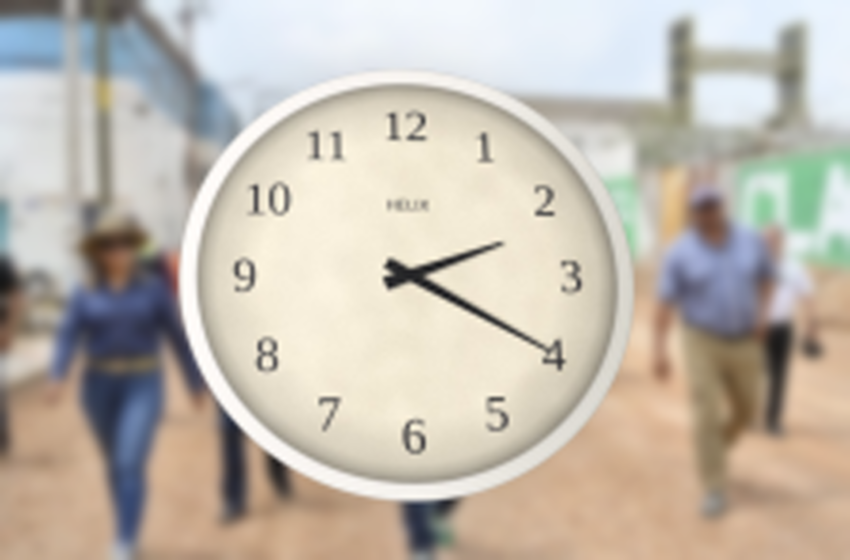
2:20
